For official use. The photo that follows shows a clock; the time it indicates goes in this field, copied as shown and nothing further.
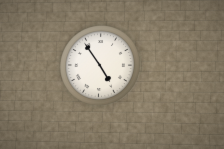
4:54
